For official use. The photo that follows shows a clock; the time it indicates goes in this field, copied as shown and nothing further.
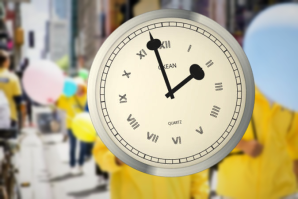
1:58
